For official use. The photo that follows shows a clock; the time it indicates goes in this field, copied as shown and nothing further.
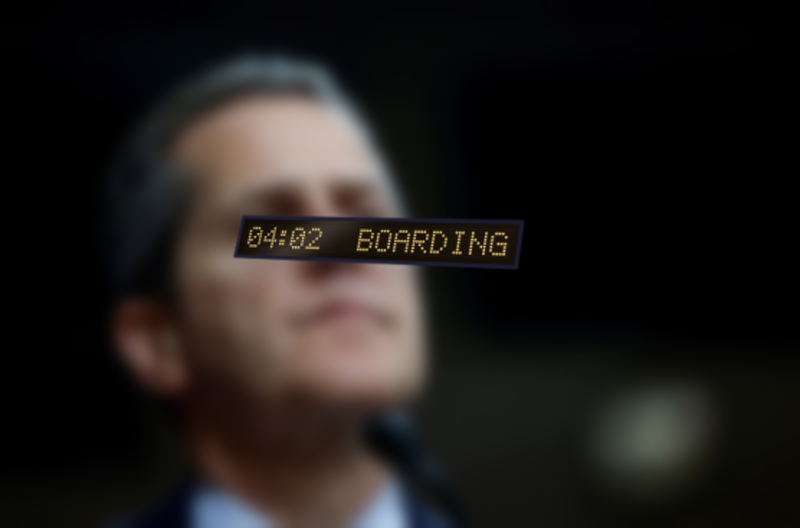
4:02
